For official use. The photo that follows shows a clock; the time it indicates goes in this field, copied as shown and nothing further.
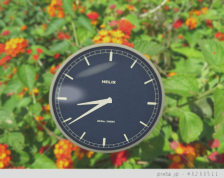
8:39
